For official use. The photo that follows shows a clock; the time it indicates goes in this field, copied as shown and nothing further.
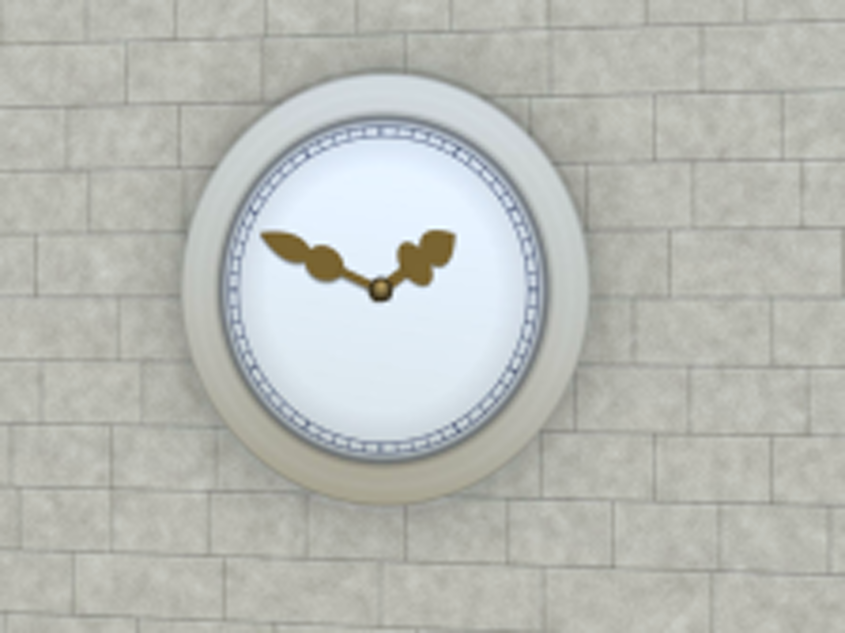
1:49
